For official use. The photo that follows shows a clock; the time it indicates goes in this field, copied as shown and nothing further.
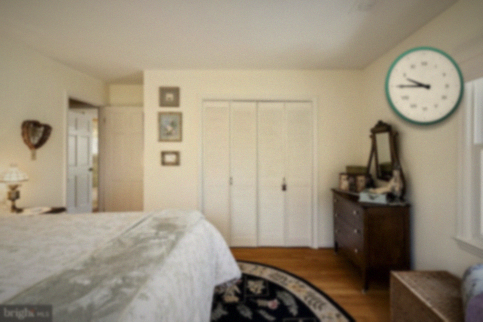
9:45
